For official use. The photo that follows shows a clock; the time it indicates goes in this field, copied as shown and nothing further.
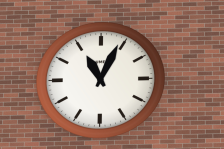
11:04
